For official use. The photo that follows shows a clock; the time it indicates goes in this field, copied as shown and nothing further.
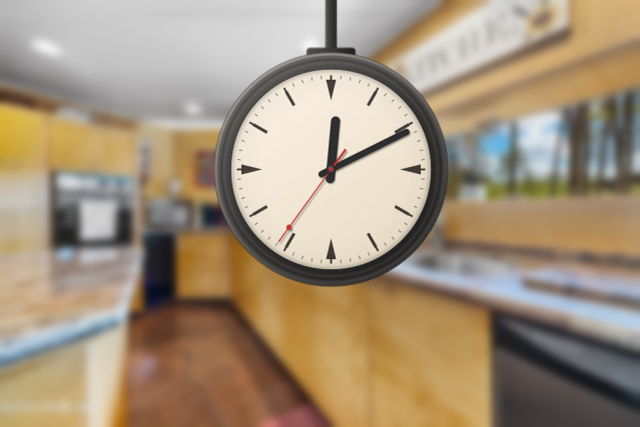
12:10:36
